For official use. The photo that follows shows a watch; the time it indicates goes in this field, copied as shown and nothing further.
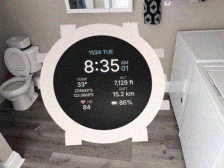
8:35
